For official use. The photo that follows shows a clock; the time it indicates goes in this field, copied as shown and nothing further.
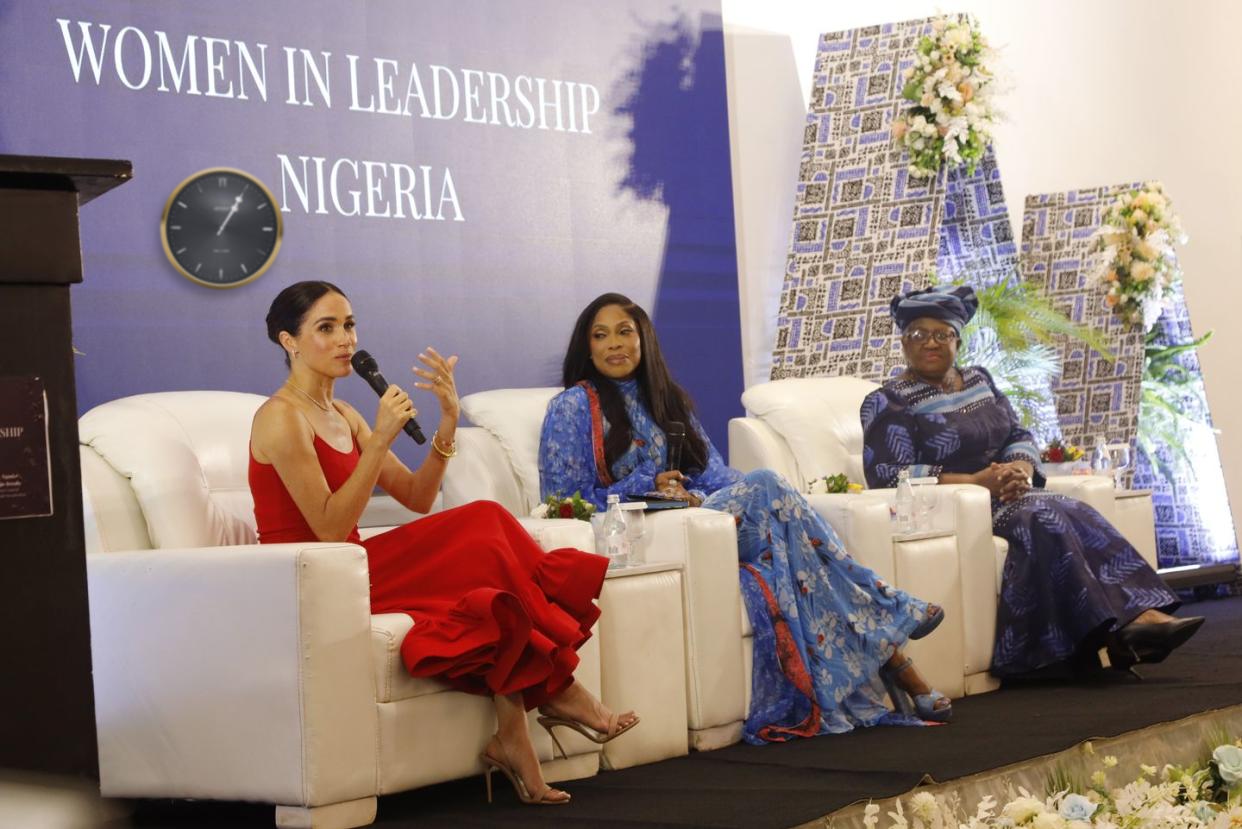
1:05
